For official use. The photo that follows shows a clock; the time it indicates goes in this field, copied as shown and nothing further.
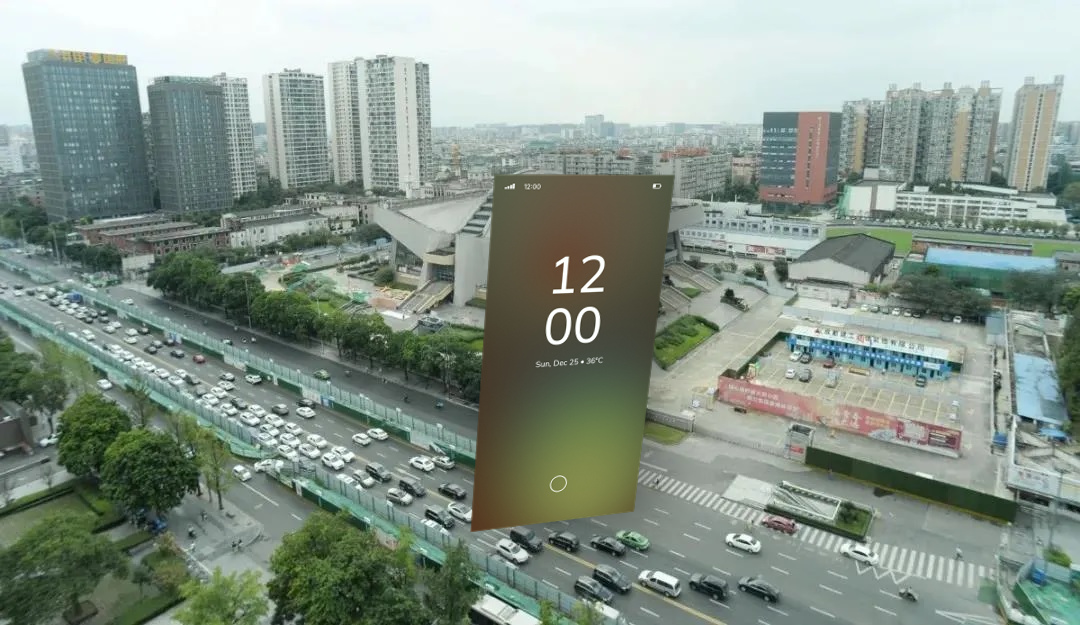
12:00
